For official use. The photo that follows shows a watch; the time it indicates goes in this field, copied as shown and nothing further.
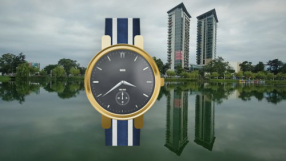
3:39
